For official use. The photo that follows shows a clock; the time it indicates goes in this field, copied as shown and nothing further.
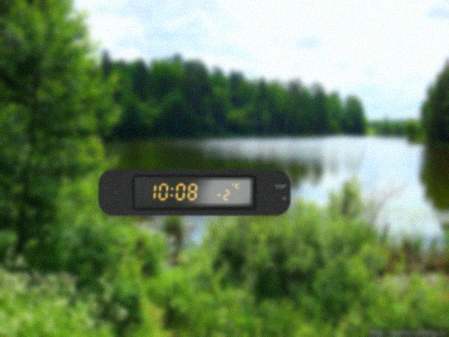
10:08
